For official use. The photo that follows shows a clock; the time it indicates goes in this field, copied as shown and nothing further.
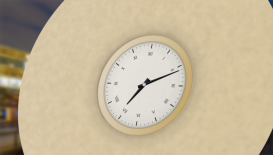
7:11
